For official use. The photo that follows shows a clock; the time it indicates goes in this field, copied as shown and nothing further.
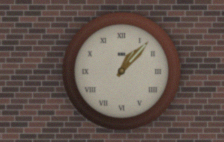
1:07
